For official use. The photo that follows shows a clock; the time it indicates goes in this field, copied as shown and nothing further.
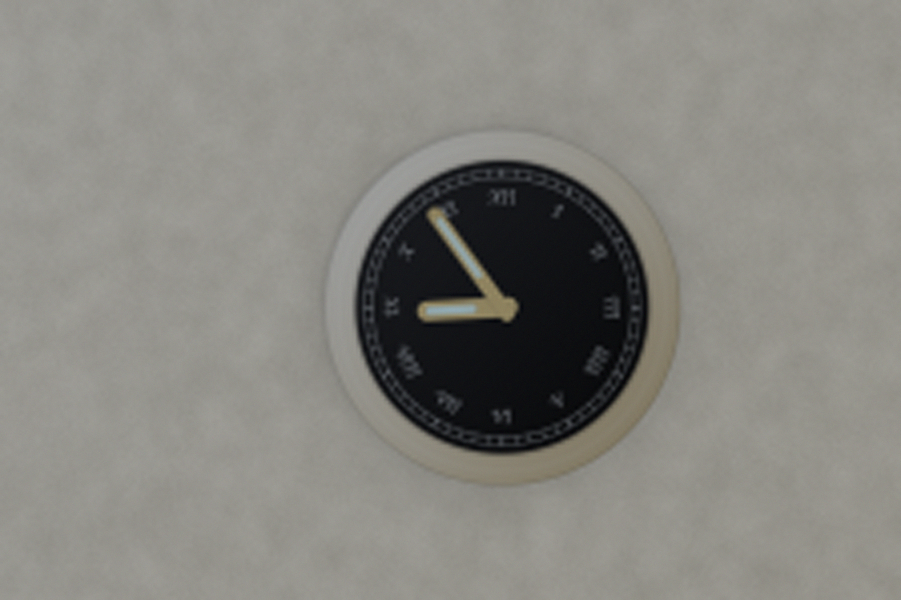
8:54
